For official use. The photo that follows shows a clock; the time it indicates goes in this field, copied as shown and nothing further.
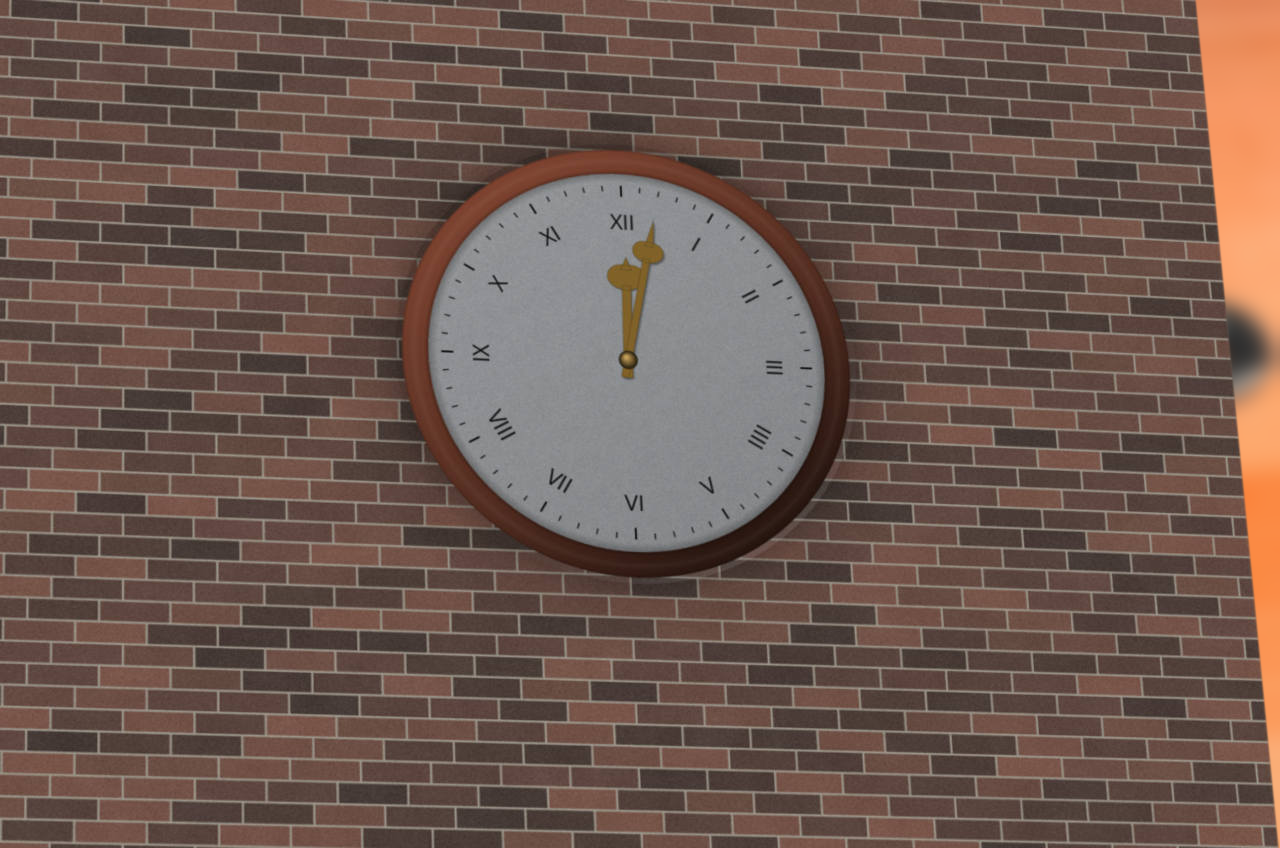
12:02
